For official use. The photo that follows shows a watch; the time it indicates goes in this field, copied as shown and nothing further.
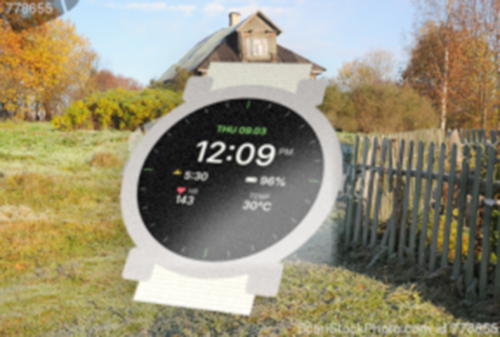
12:09
